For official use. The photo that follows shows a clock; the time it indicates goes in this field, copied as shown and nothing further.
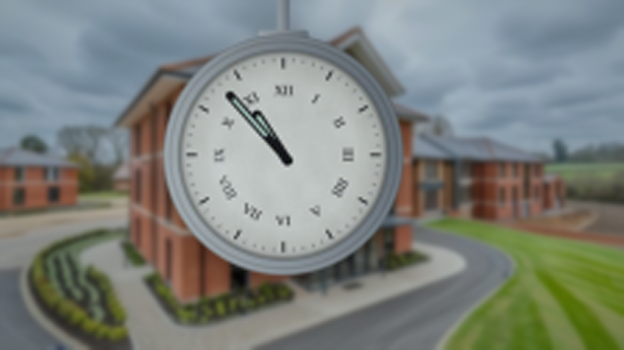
10:53
